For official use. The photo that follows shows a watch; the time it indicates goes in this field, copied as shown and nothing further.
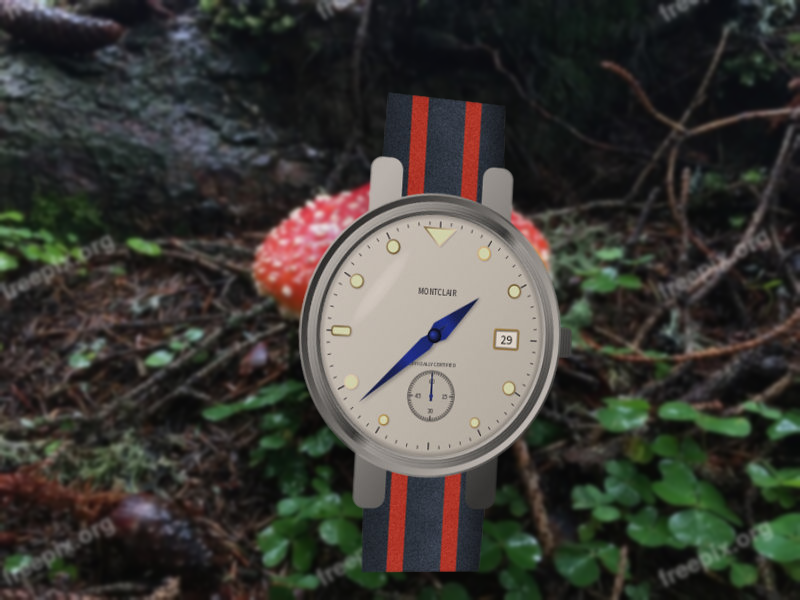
1:38
